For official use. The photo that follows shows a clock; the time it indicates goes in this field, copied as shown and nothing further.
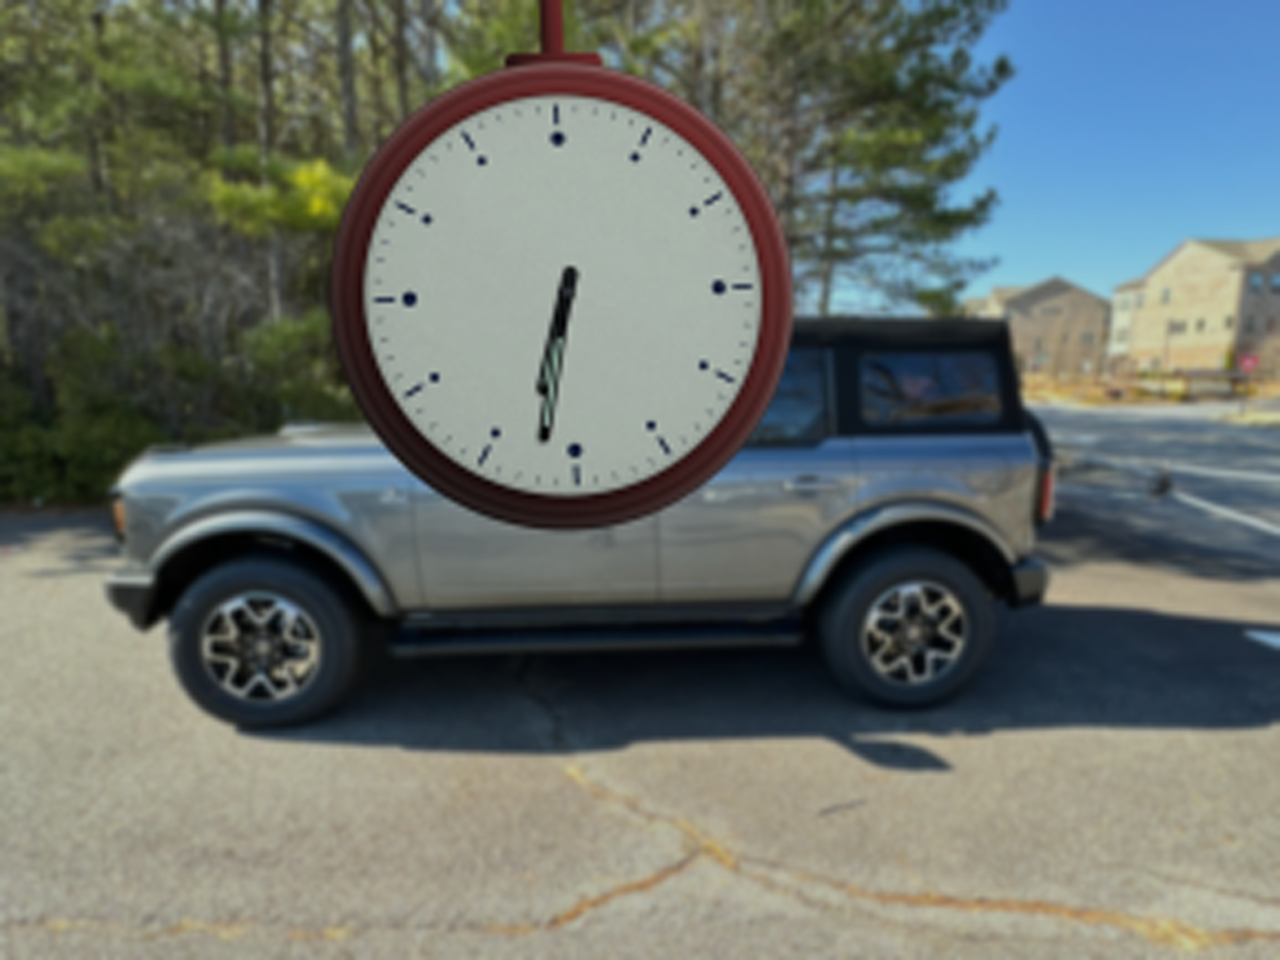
6:32
